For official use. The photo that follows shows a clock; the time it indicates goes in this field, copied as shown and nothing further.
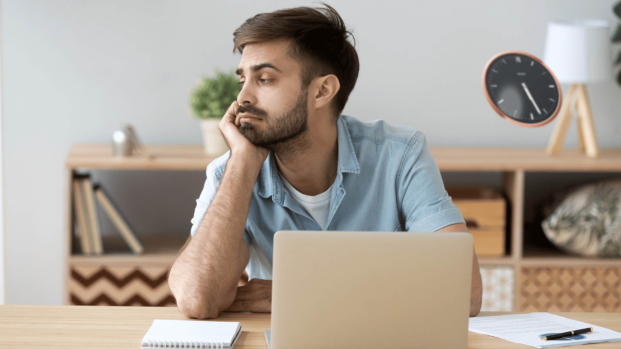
5:27
